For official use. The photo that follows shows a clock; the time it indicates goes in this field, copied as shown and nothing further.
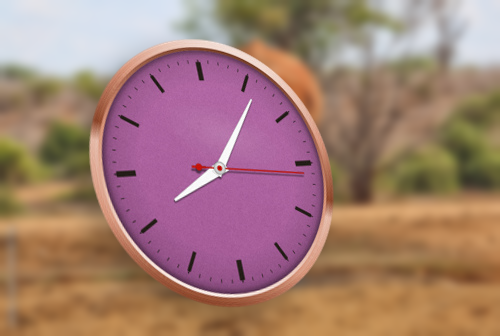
8:06:16
